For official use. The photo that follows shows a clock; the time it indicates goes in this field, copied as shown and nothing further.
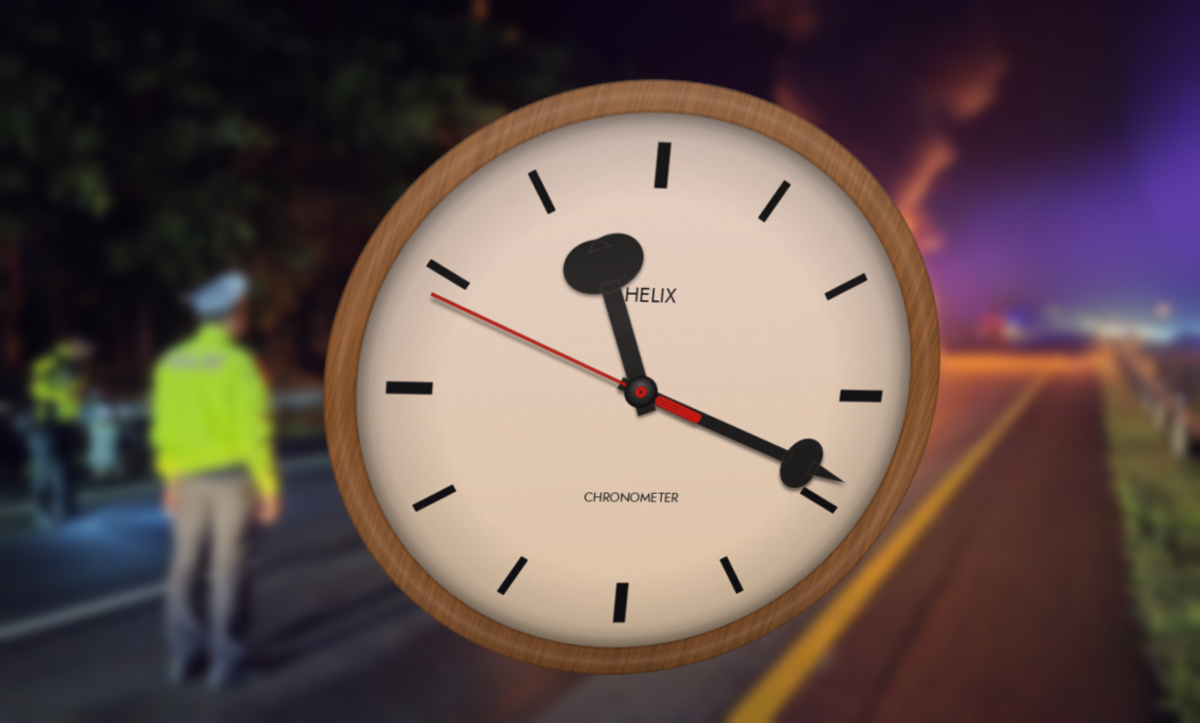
11:18:49
